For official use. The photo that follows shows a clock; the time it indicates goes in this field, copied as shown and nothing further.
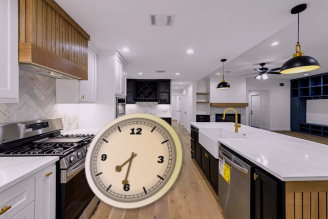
7:31
